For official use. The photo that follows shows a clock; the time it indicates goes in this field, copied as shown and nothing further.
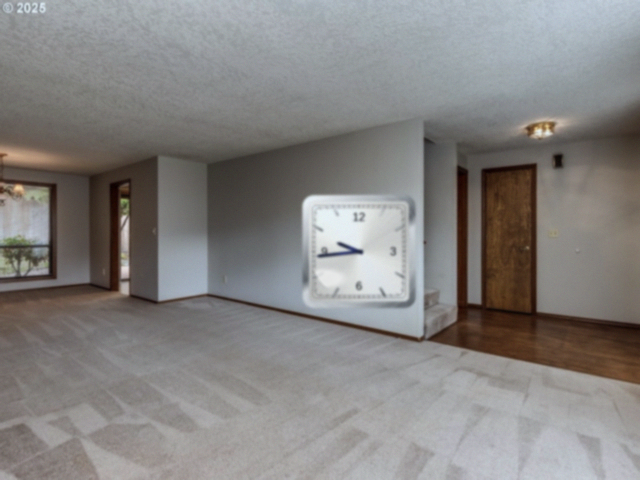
9:44
